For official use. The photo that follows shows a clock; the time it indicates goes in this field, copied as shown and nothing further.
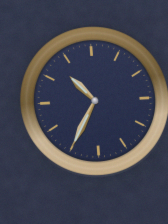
10:35
